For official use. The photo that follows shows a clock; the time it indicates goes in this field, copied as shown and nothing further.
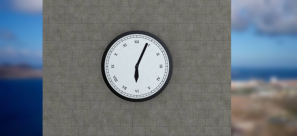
6:04
